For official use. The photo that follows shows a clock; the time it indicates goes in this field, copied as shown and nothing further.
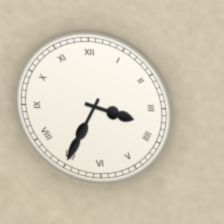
3:35
